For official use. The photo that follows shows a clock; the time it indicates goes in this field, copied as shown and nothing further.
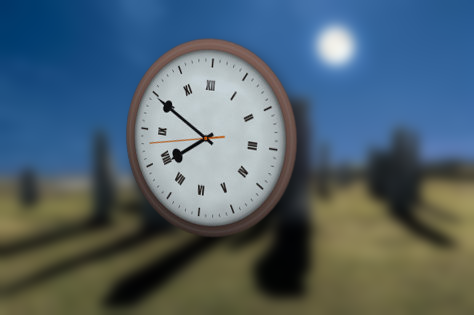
7:49:43
